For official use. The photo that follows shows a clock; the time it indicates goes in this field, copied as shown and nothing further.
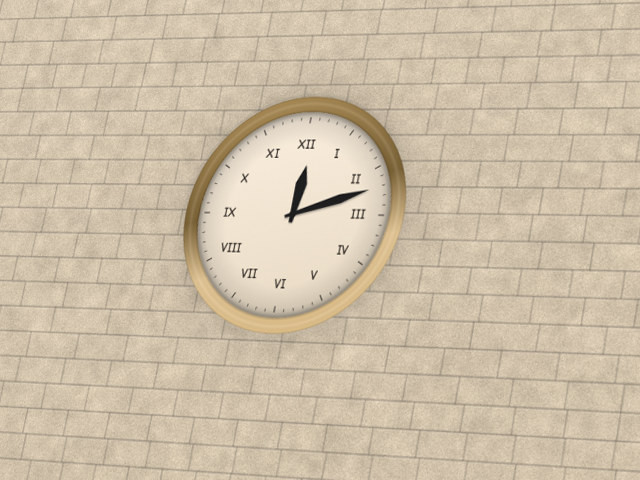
12:12
